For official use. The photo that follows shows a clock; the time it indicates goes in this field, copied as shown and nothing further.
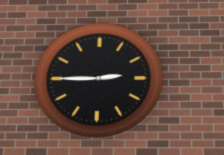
2:45
